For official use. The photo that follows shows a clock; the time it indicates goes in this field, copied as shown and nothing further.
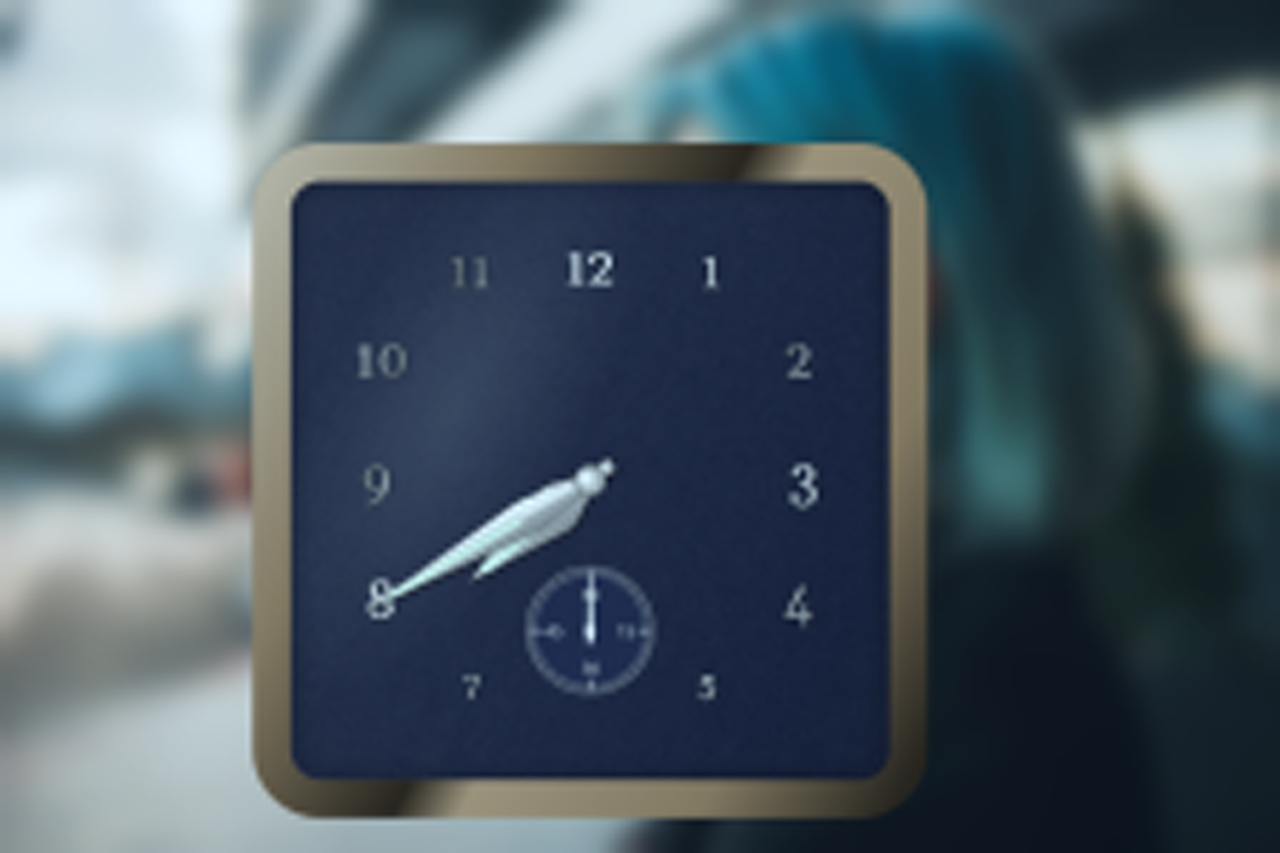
7:40
